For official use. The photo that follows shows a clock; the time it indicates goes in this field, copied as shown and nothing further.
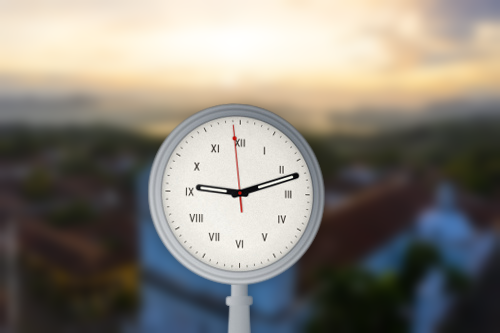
9:11:59
